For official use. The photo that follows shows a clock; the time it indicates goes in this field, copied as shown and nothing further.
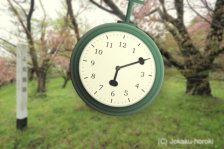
6:10
